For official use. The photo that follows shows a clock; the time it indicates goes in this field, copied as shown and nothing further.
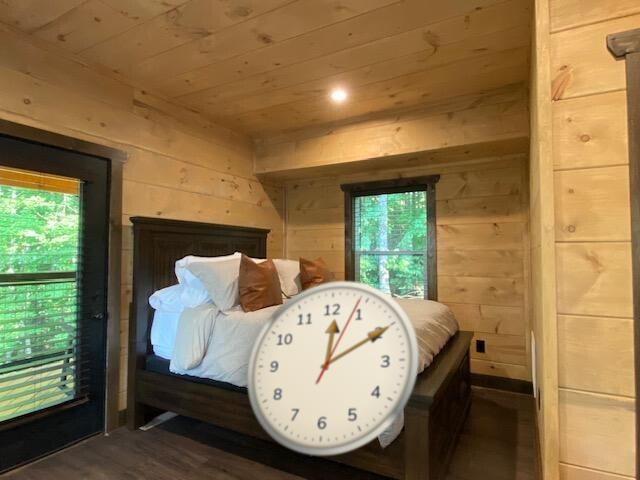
12:10:04
